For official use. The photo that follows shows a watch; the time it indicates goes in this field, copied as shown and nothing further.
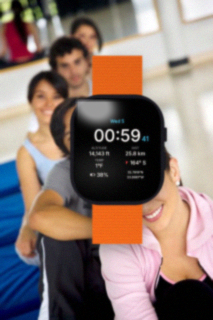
0:59
